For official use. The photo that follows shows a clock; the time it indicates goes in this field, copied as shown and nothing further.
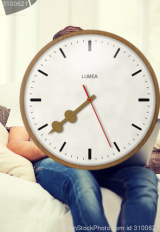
7:38:26
